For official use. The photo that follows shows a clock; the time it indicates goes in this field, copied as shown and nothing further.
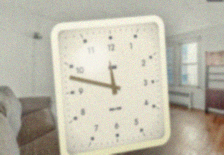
11:48
